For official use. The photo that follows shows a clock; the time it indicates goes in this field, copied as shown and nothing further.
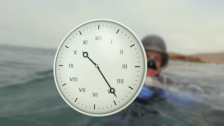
10:24
